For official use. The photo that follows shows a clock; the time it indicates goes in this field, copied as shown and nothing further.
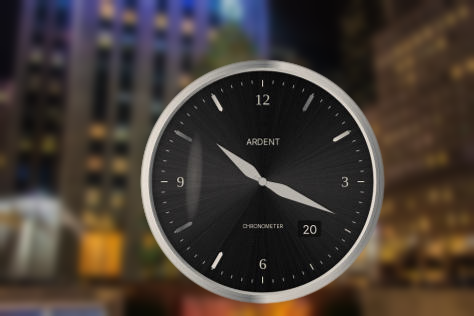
10:19
